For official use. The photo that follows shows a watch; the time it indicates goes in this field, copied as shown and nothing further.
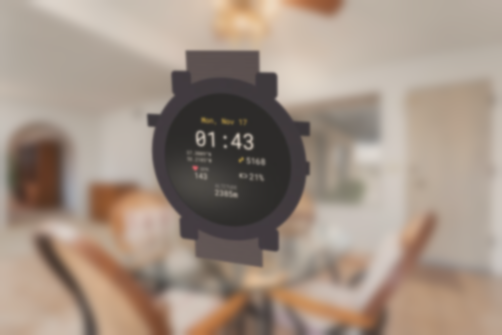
1:43
